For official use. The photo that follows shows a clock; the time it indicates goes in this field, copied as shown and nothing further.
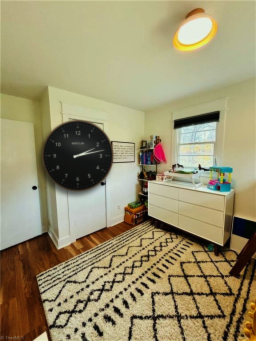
2:13
